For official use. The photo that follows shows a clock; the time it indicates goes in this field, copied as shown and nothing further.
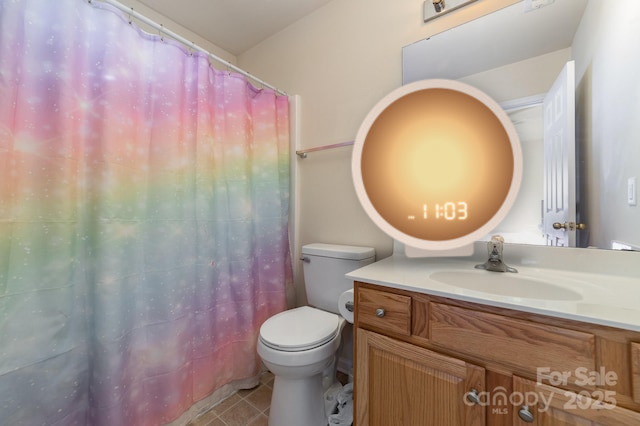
11:03
